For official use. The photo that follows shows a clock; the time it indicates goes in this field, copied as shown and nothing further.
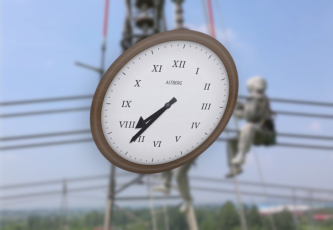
7:36
